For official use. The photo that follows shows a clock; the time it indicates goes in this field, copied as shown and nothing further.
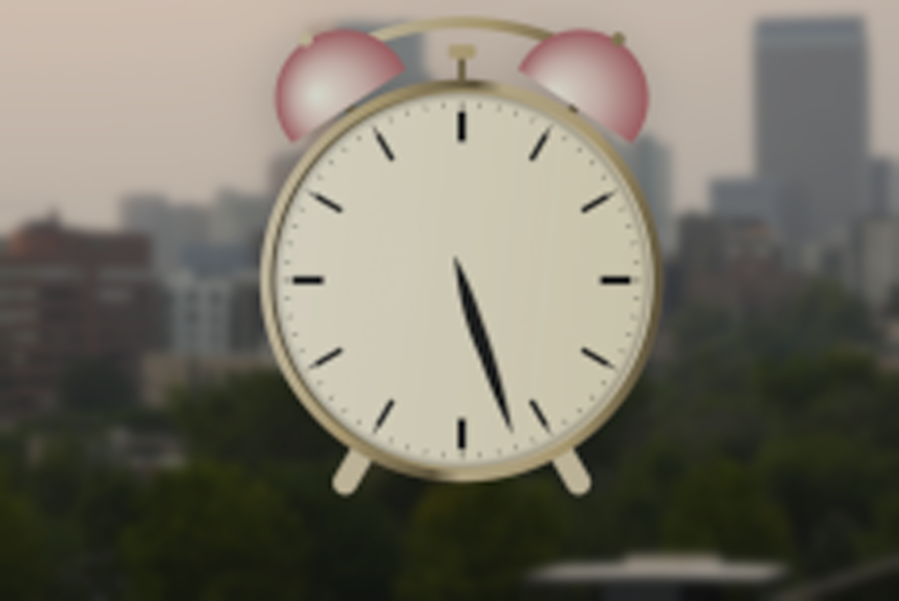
5:27
